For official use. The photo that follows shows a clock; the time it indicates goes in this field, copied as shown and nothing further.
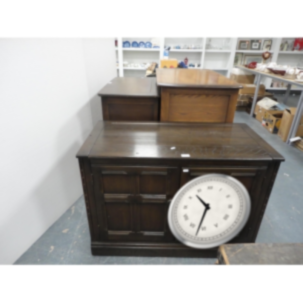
10:32
